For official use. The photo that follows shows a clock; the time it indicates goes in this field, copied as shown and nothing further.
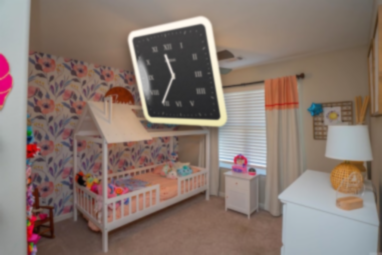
11:36
